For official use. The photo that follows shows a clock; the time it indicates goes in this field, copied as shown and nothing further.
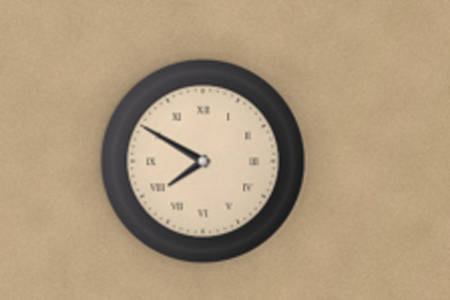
7:50
